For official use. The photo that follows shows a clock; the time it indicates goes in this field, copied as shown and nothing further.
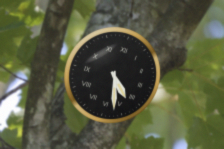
4:27
